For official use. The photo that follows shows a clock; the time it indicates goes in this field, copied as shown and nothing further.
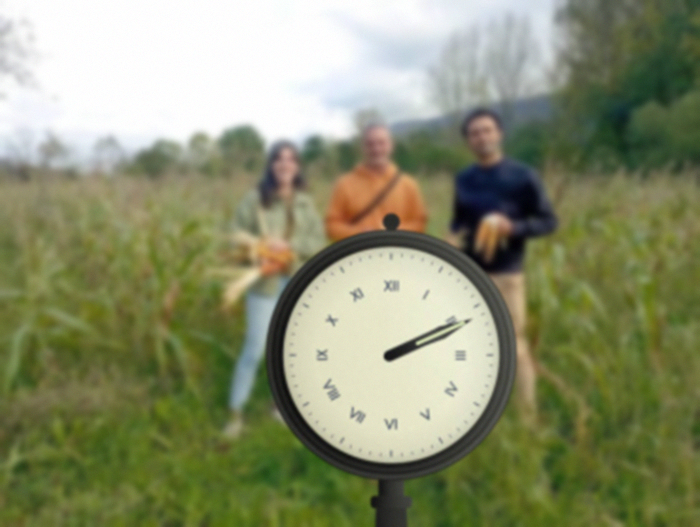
2:11
